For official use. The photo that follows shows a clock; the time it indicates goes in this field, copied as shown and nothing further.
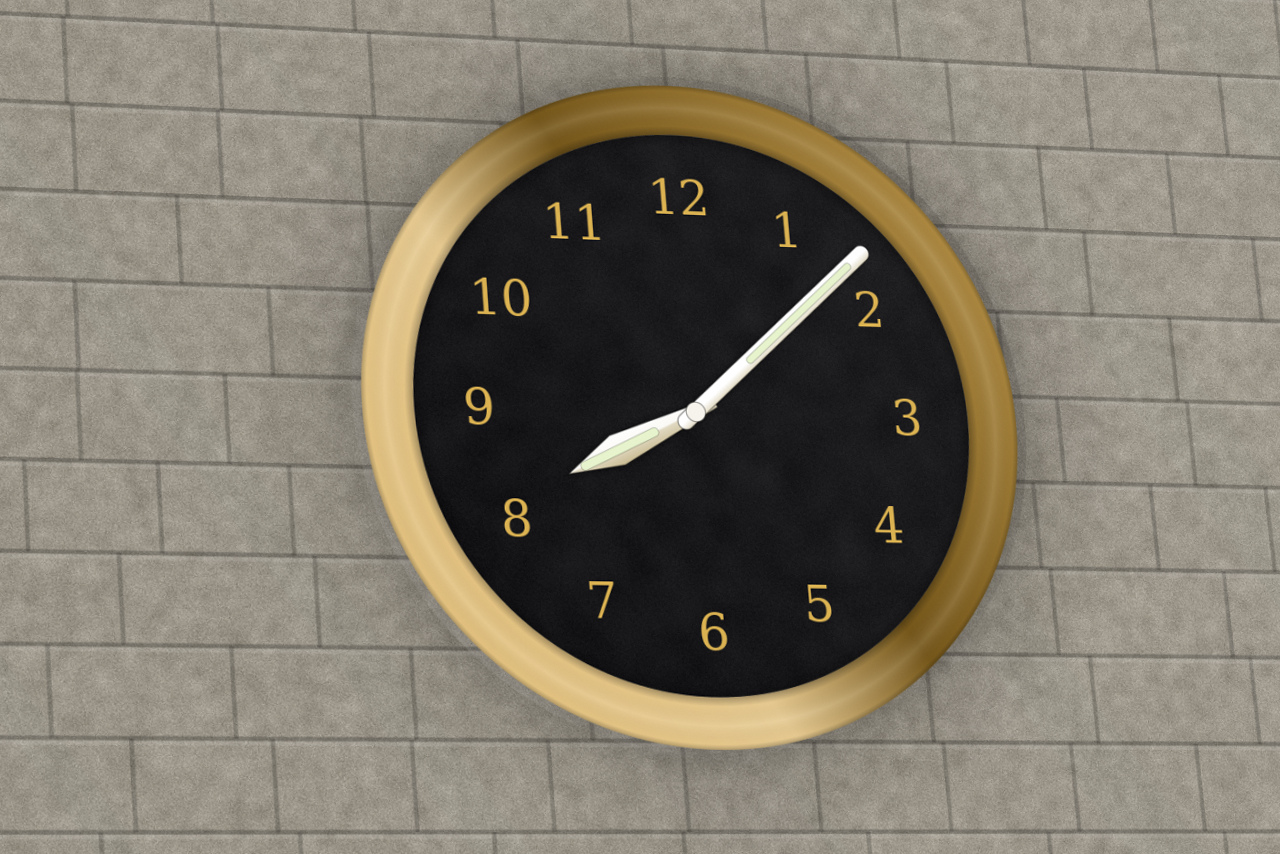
8:08
